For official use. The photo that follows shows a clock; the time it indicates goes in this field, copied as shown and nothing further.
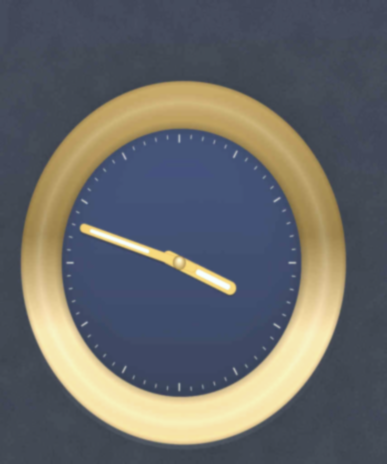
3:48
